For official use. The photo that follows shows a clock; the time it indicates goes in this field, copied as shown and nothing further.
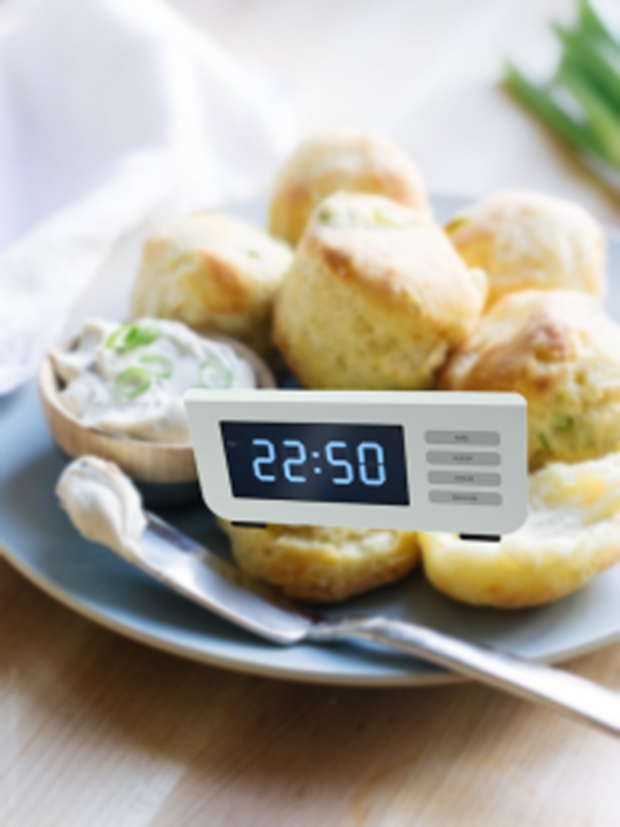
22:50
